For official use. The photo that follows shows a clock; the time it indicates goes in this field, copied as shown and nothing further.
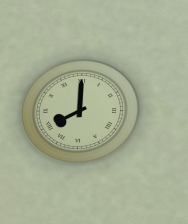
8:00
